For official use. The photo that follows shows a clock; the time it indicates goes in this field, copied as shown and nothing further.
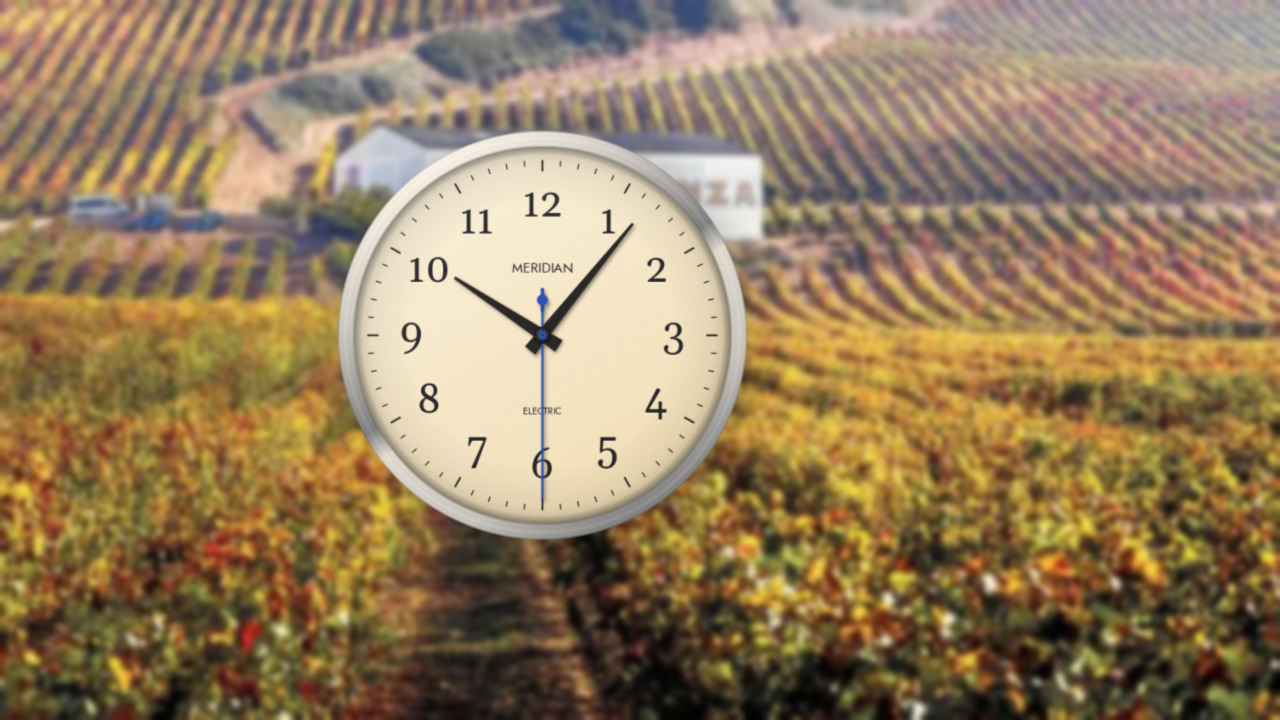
10:06:30
